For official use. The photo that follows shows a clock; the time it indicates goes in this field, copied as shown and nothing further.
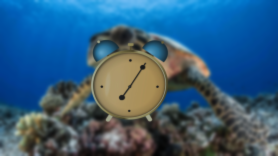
7:05
